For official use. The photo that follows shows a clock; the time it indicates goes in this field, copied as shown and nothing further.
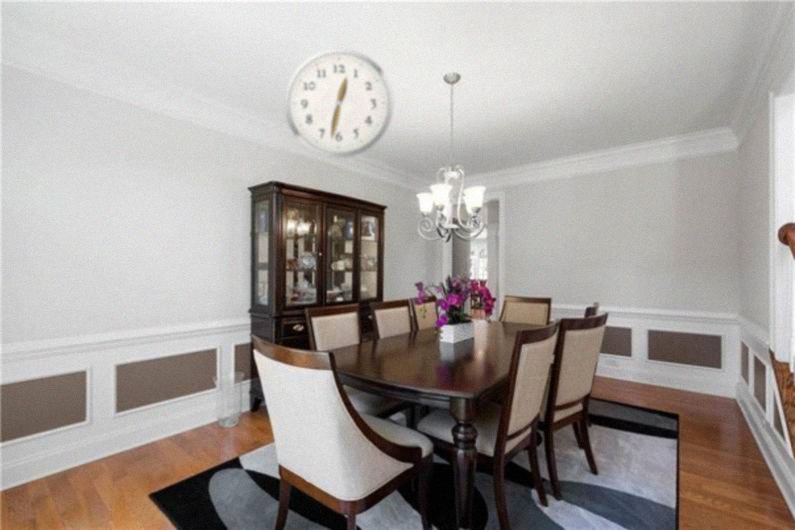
12:32
